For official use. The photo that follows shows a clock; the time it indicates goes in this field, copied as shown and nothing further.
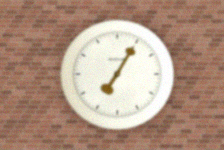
7:05
